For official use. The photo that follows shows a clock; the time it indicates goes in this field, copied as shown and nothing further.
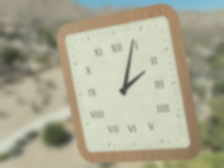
2:04
